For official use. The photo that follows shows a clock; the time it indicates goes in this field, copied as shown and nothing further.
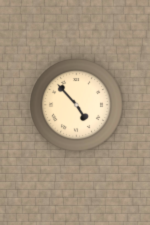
4:53
